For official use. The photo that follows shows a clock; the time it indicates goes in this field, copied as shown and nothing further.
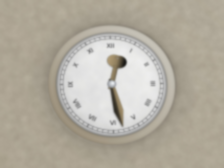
12:28
